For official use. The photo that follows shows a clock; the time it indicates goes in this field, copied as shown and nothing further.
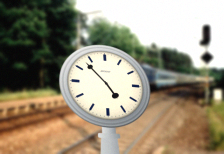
4:53
